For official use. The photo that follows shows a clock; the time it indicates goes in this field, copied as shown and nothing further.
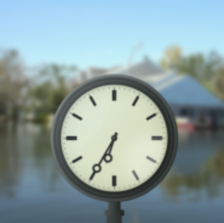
6:35
